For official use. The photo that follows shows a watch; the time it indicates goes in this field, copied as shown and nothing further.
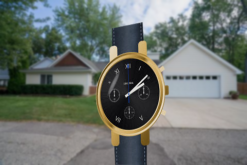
2:09
